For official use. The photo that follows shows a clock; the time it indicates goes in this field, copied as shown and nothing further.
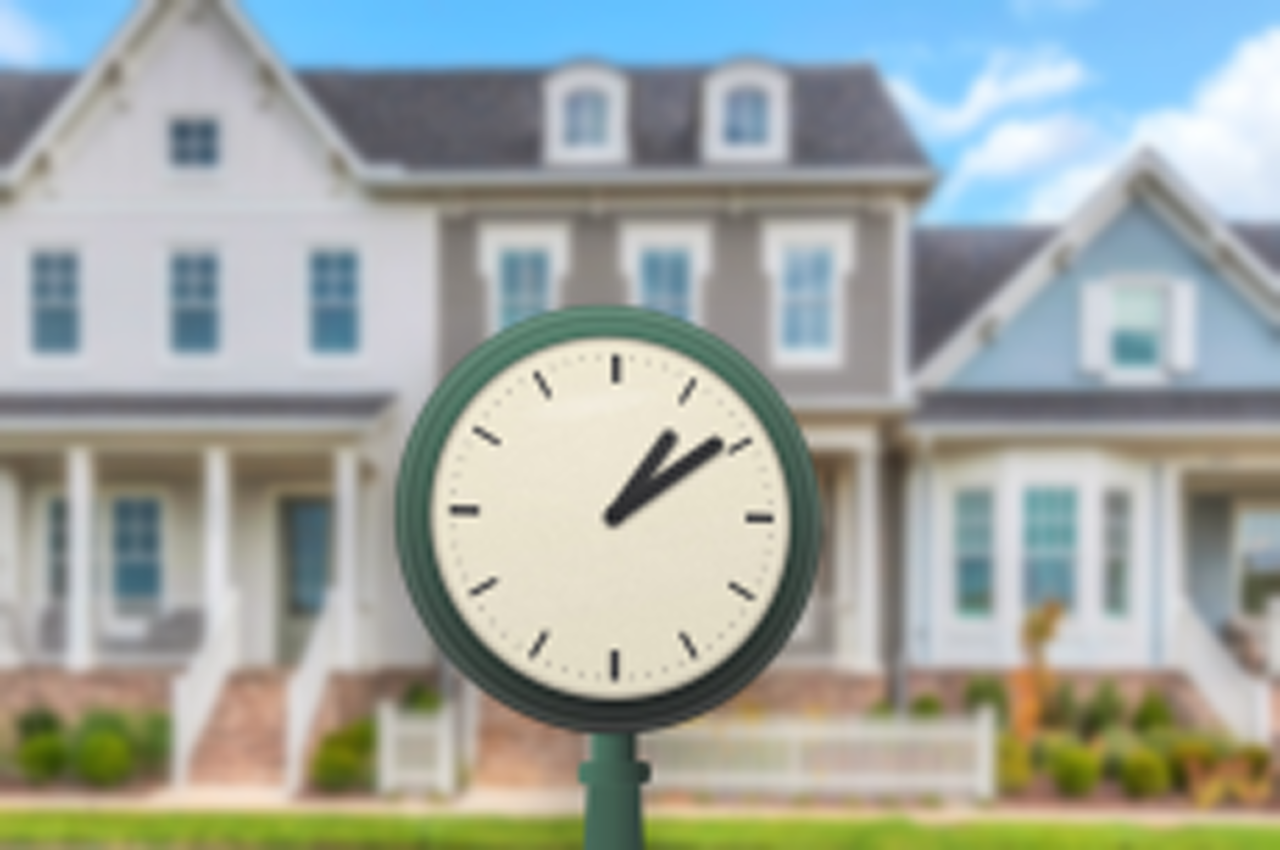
1:09
